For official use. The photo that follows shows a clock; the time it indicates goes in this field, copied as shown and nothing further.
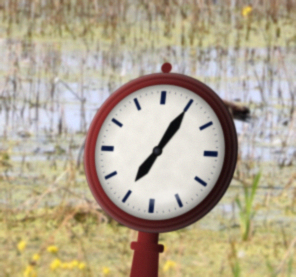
7:05
